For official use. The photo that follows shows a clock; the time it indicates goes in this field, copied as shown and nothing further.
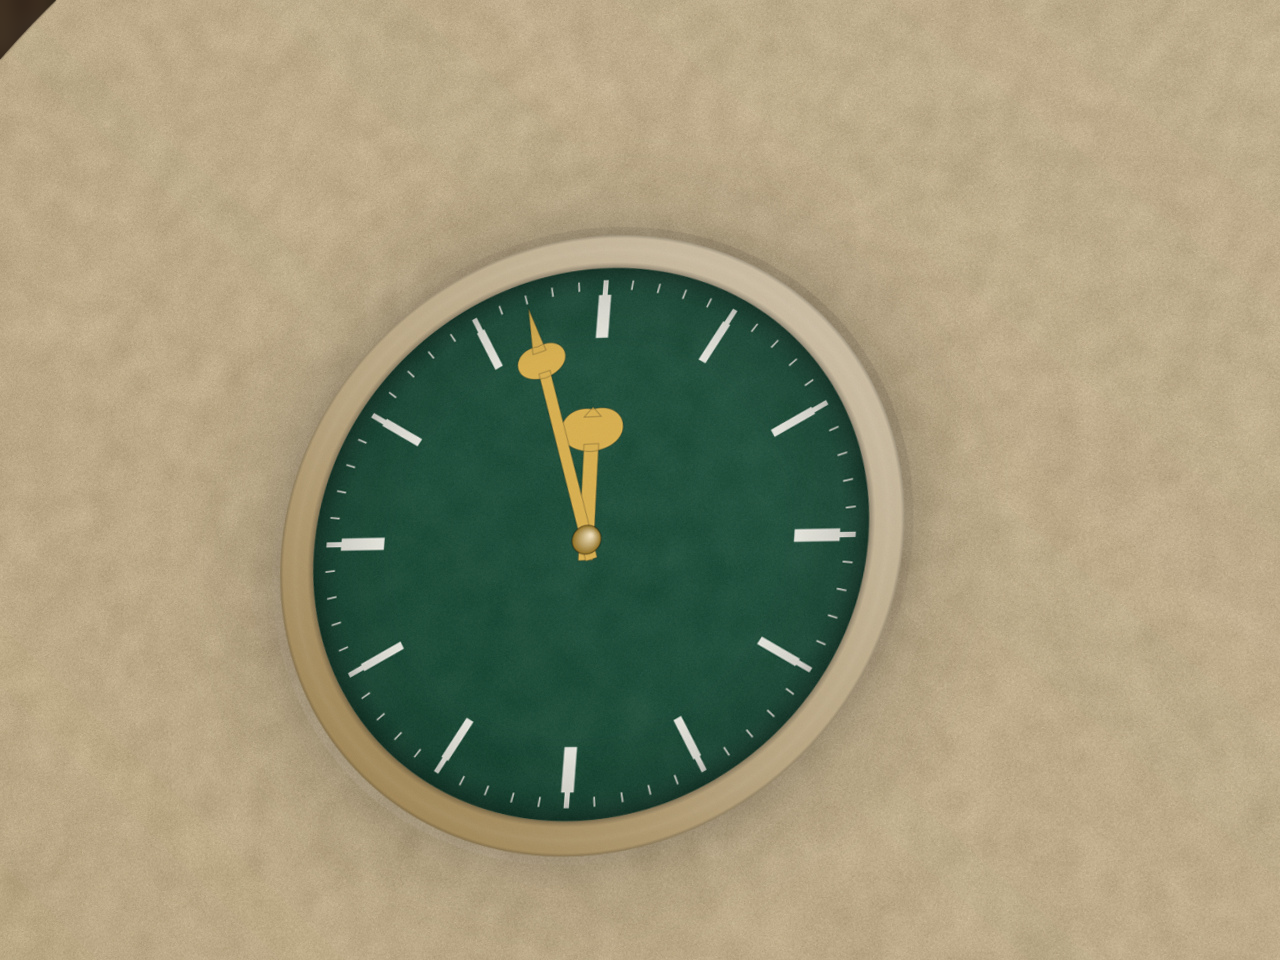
11:57
